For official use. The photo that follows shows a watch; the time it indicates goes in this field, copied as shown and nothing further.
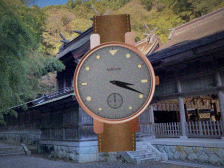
3:19
